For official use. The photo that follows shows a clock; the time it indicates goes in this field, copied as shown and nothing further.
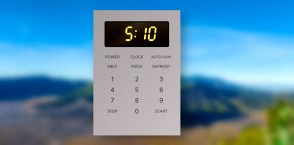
5:10
